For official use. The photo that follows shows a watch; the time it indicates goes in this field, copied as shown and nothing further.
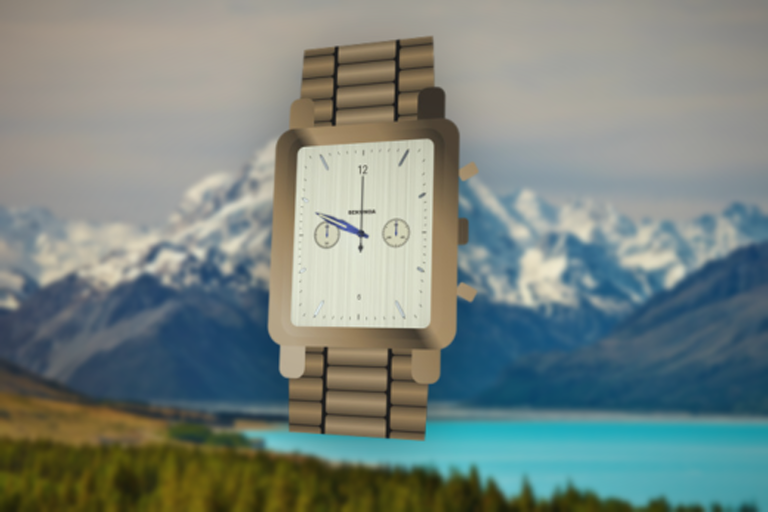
9:49
